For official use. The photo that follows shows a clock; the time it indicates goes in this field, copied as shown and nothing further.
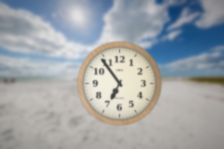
6:54
